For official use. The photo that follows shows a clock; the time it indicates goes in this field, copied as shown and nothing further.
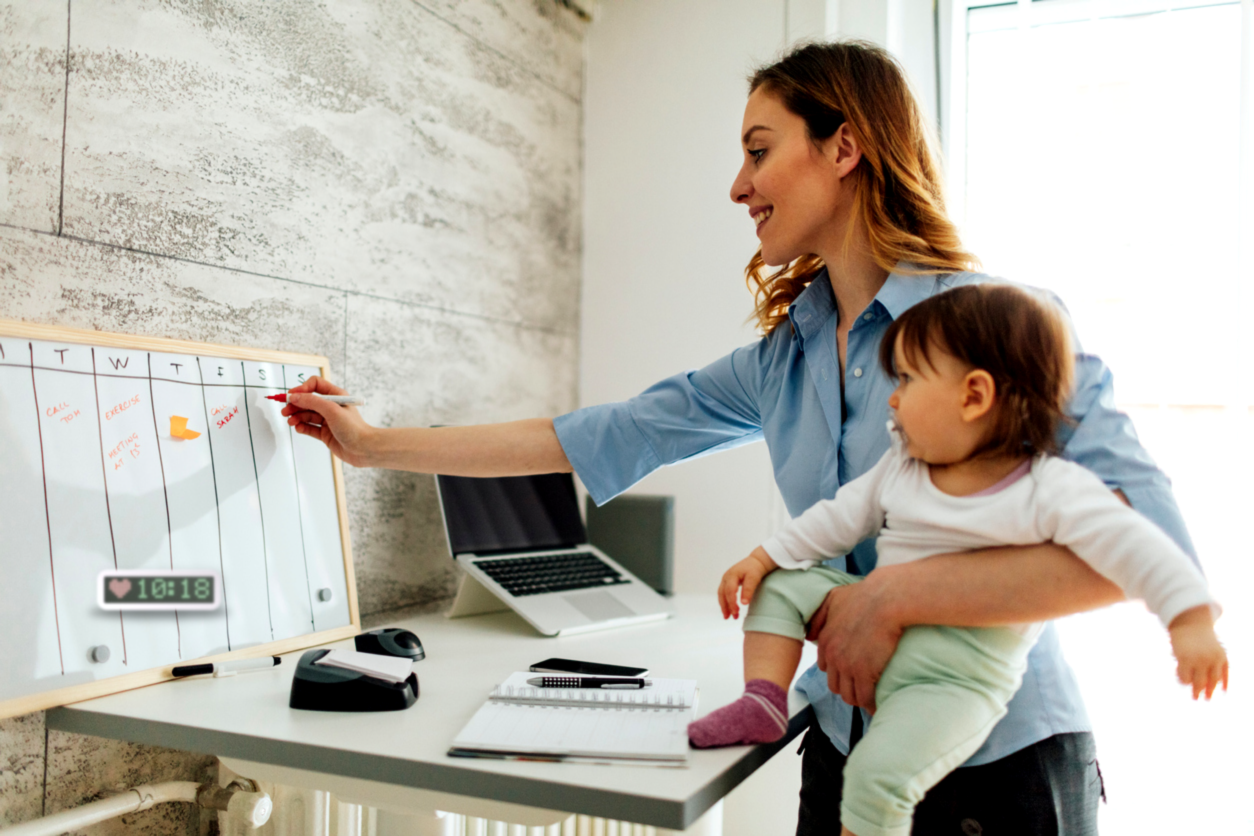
10:18
